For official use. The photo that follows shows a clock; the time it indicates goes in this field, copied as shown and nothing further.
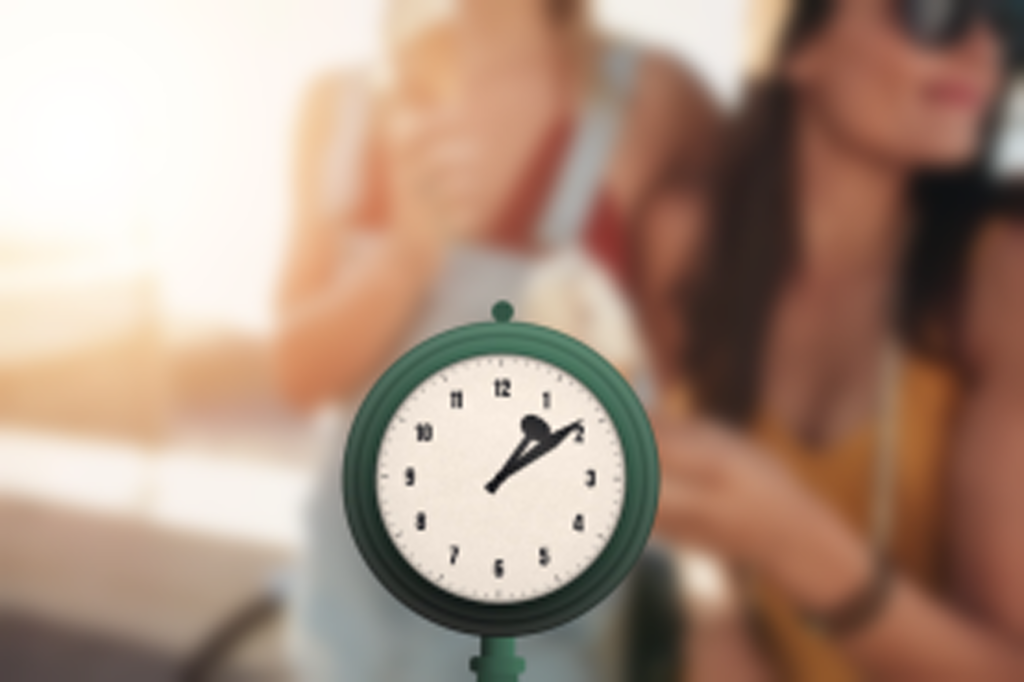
1:09
